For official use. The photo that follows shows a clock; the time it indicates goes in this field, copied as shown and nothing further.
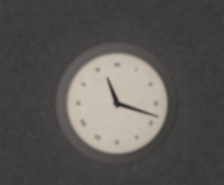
11:18
